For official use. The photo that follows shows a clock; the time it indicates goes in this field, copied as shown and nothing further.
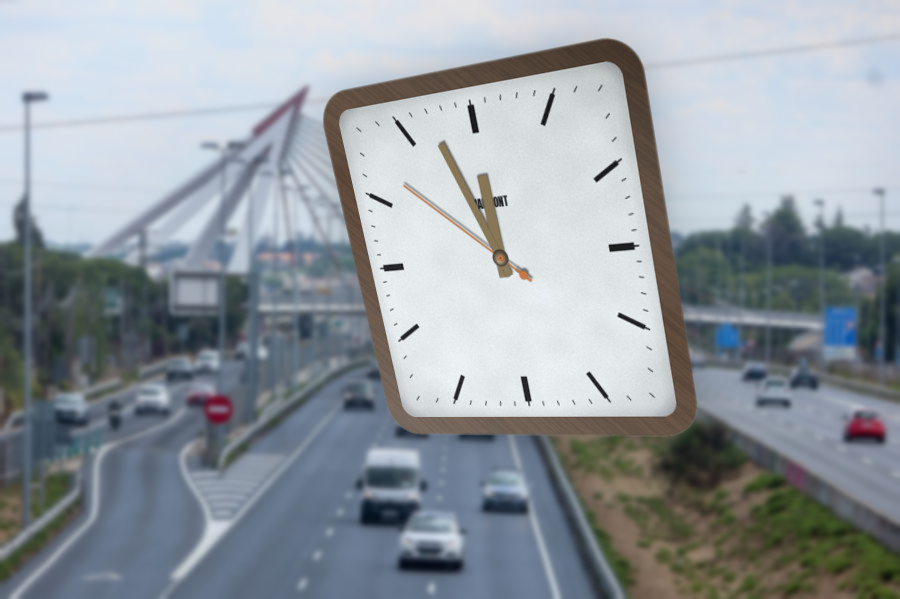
11:56:52
